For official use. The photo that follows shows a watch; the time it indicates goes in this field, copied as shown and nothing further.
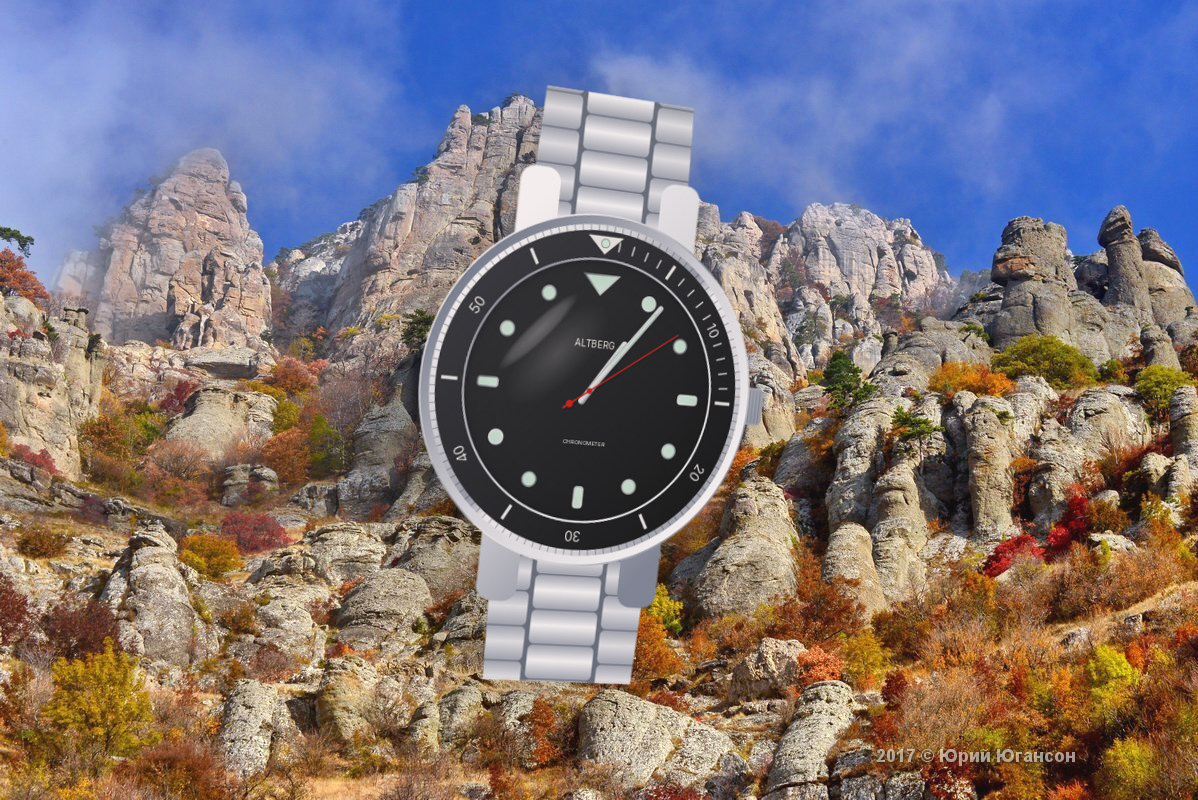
1:06:09
